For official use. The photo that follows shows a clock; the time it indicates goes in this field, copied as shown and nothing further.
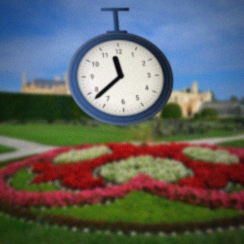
11:38
